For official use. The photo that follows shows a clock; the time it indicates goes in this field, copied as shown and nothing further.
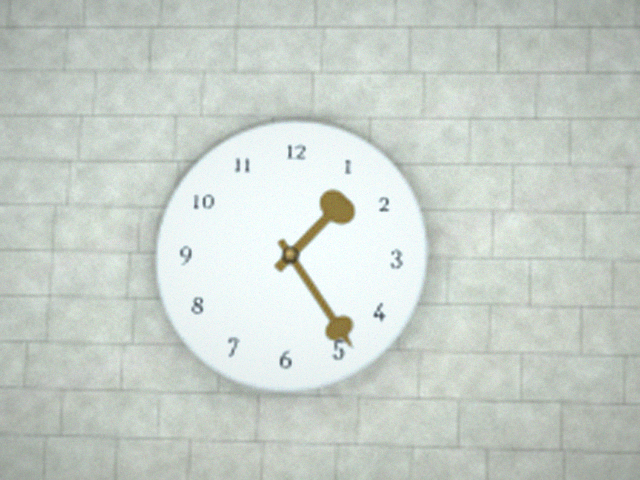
1:24
